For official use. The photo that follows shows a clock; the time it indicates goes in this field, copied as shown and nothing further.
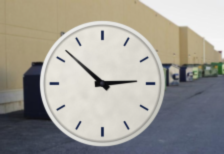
2:52
